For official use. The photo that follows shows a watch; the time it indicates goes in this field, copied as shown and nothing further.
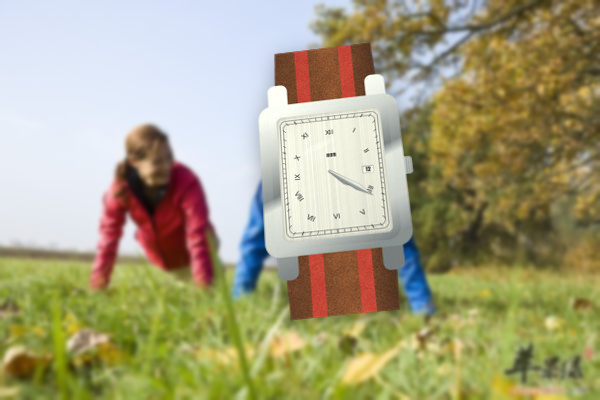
4:21
